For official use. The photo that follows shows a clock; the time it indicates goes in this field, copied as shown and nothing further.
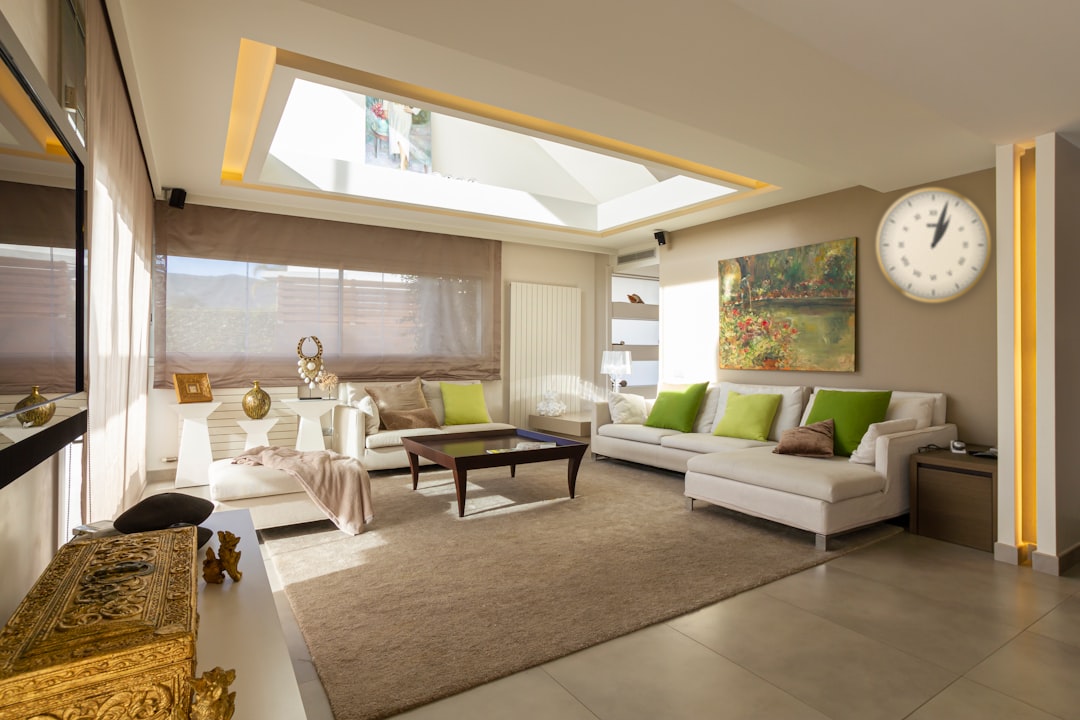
1:03
